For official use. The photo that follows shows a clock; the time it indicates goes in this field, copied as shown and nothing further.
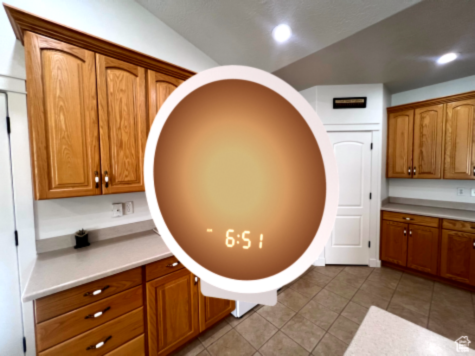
6:51
